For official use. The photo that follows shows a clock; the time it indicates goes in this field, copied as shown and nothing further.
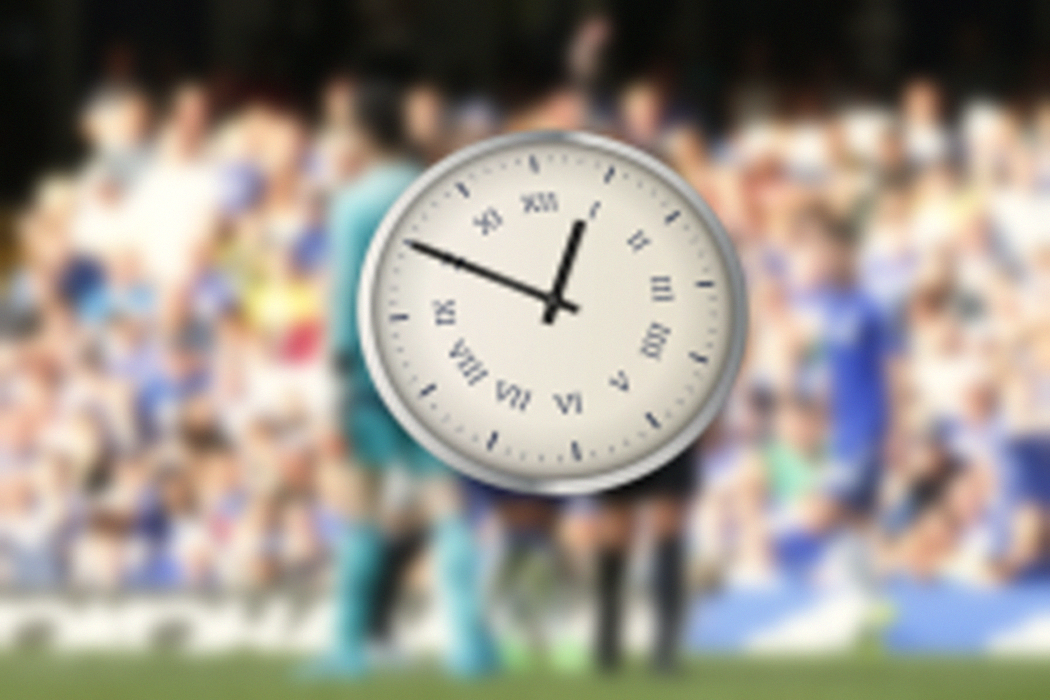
12:50
